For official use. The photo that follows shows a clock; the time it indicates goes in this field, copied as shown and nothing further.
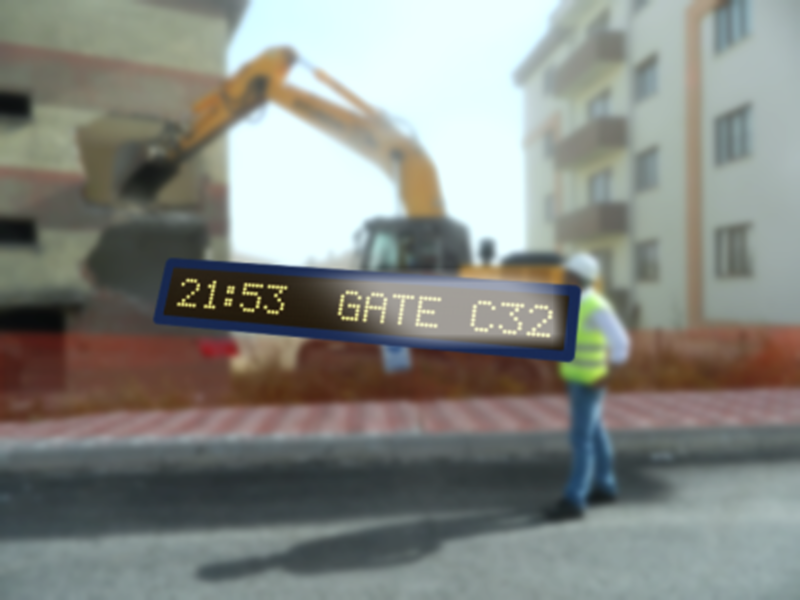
21:53
